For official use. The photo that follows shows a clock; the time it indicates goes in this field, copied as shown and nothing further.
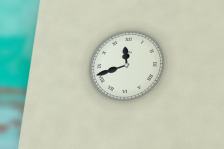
11:42
